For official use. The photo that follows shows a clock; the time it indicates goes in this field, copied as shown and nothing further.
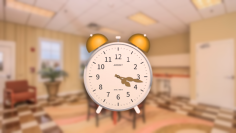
4:17
